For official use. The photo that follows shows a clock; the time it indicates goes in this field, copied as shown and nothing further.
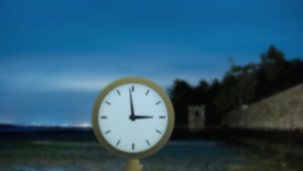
2:59
